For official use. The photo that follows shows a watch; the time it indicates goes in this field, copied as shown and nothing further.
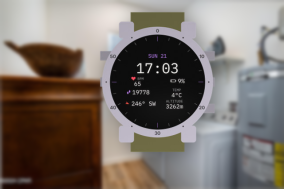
17:03
